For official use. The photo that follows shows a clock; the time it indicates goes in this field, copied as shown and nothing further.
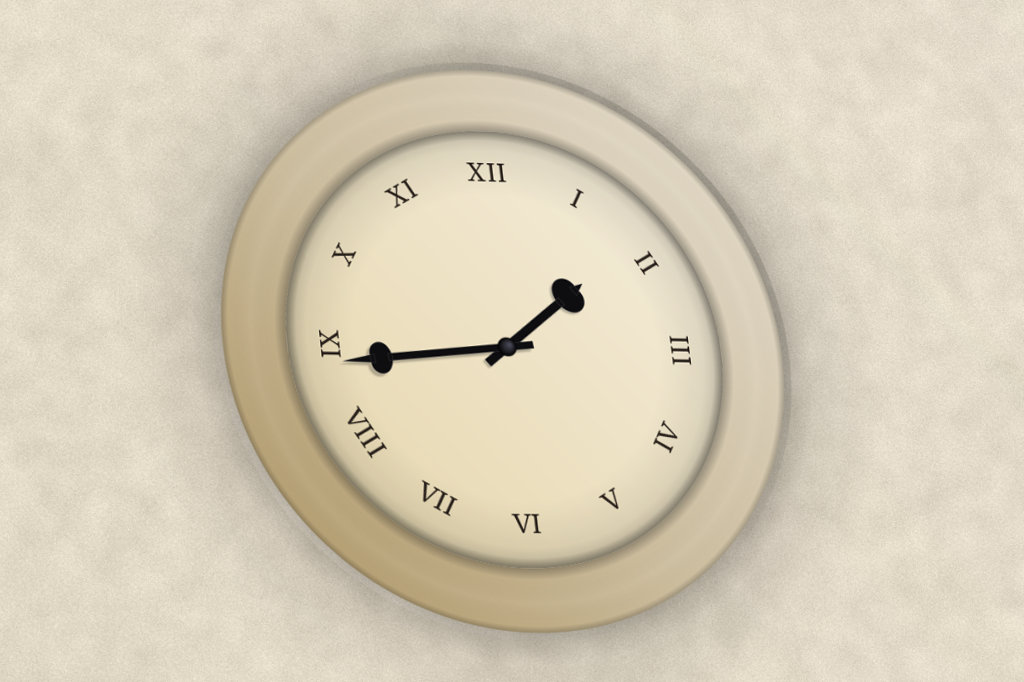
1:44
